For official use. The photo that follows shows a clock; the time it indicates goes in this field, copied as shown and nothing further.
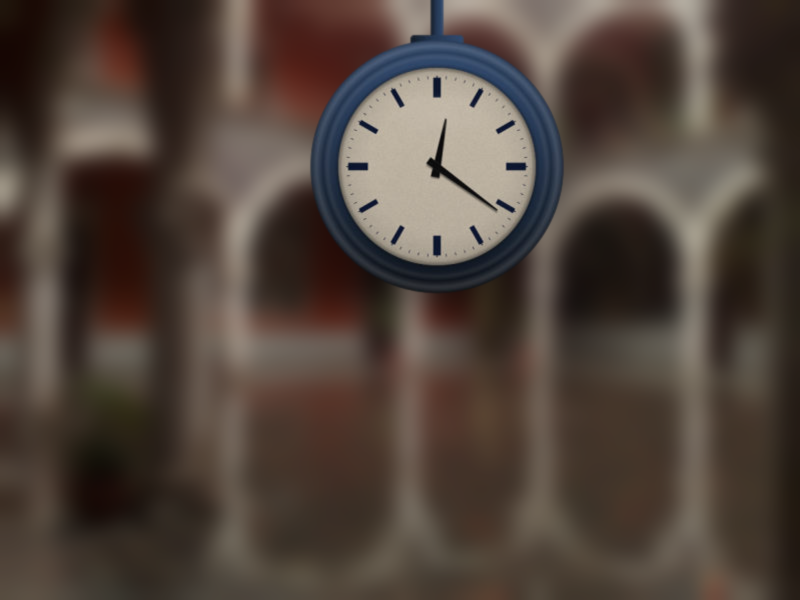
12:21
